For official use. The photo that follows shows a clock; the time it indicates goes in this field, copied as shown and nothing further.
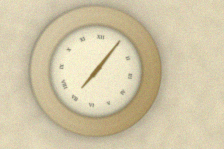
7:05
